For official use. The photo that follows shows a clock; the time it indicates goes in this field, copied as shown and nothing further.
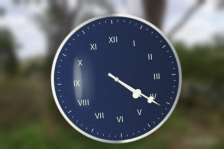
4:21
